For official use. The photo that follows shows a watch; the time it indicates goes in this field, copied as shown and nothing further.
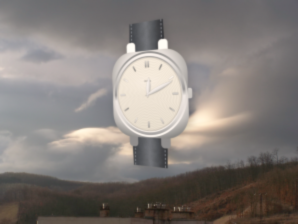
12:11
